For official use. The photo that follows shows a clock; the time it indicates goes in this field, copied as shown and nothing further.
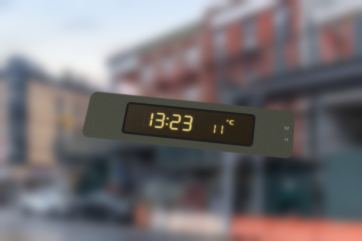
13:23
